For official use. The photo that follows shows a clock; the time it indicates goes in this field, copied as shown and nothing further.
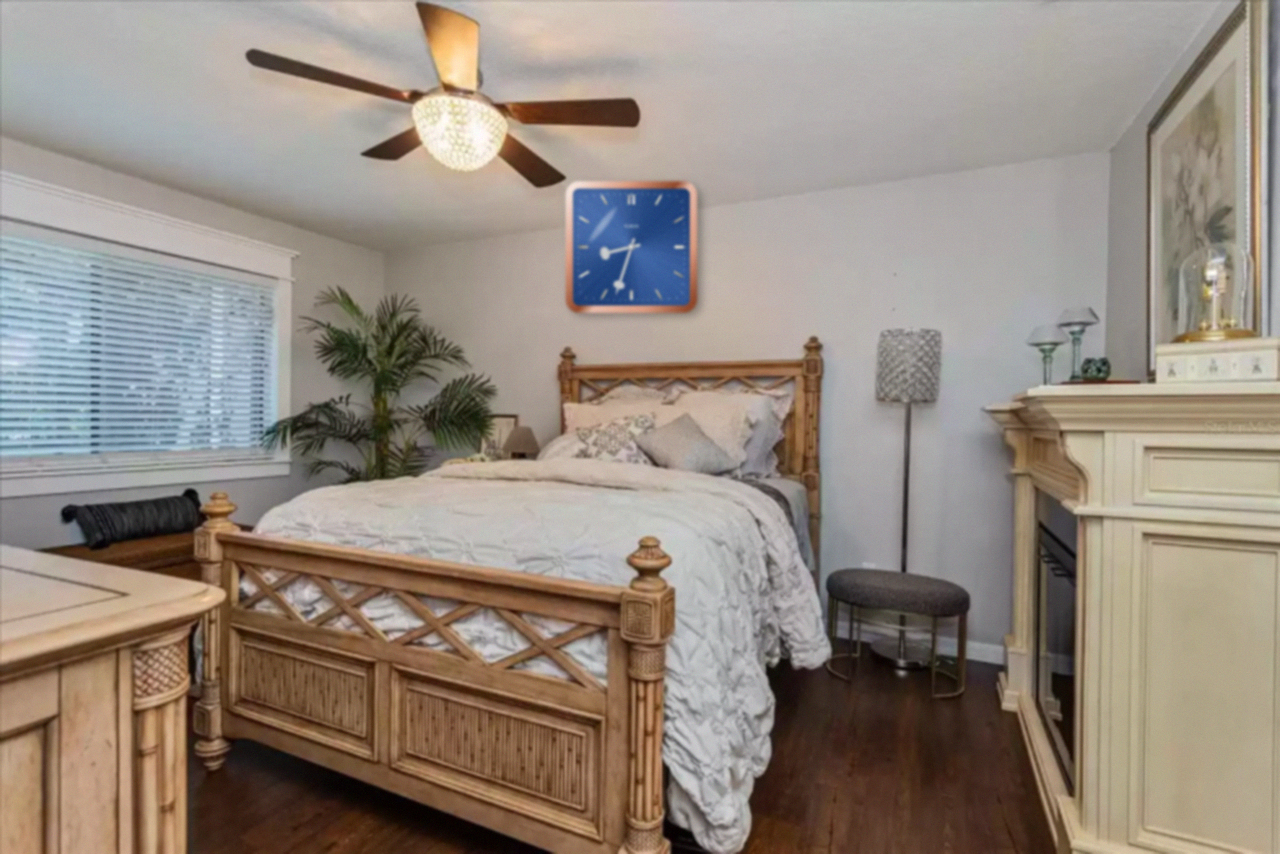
8:33
